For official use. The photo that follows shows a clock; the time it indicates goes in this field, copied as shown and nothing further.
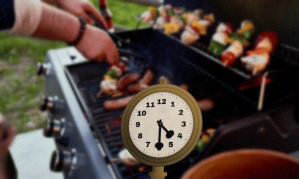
4:30
